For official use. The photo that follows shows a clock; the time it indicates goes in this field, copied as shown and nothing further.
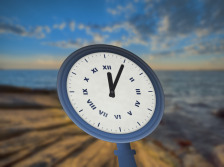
12:05
